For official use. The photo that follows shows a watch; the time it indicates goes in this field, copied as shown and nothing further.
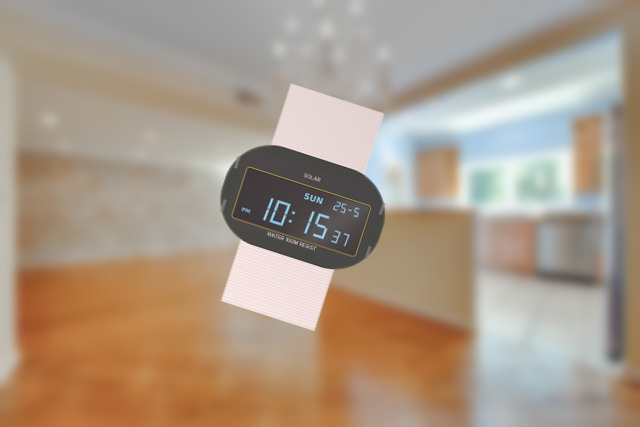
10:15:37
